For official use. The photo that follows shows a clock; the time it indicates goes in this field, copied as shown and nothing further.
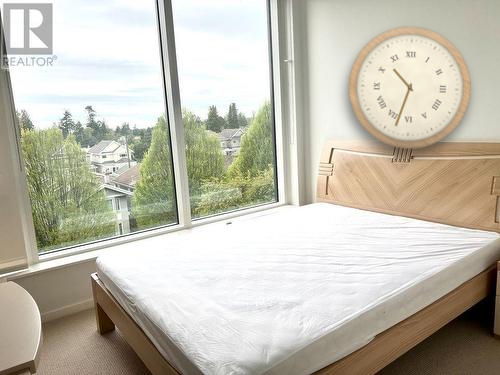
10:33
